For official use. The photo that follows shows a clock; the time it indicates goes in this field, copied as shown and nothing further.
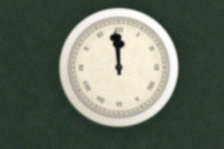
11:59
